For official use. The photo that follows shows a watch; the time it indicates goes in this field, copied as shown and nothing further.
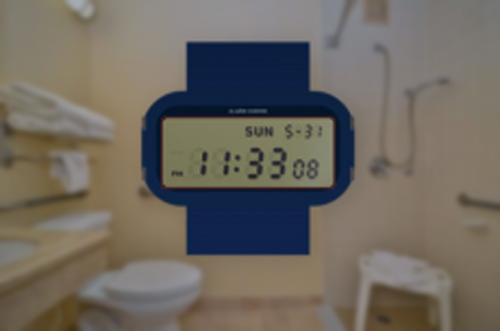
11:33:08
